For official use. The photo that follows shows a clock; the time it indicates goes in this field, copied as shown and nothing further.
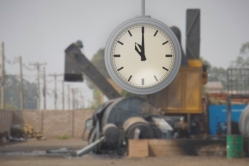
11:00
